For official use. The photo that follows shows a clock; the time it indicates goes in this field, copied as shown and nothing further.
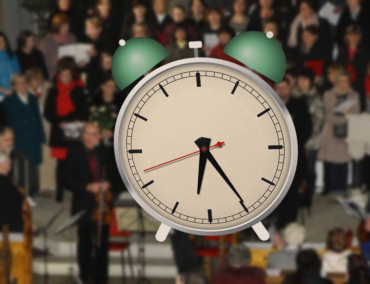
6:24:42
